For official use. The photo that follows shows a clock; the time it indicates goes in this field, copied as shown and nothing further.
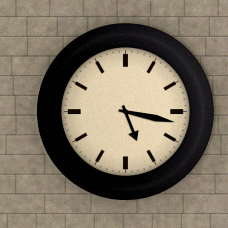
5:17
